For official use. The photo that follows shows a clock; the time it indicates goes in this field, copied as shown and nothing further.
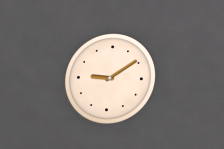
9:09
